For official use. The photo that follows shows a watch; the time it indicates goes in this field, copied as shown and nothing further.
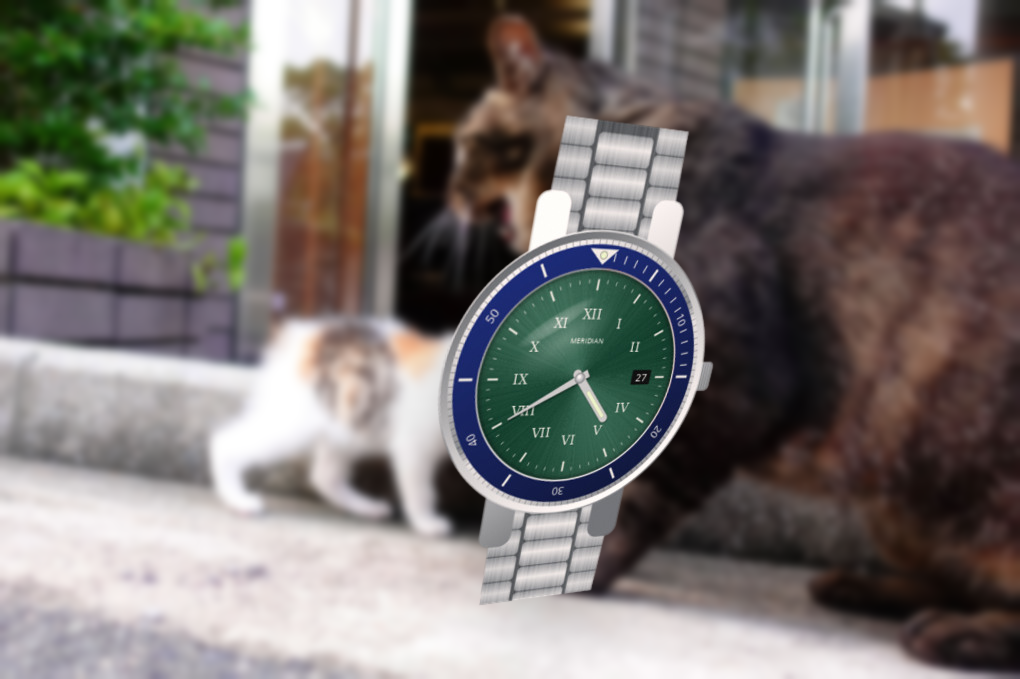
4:40
